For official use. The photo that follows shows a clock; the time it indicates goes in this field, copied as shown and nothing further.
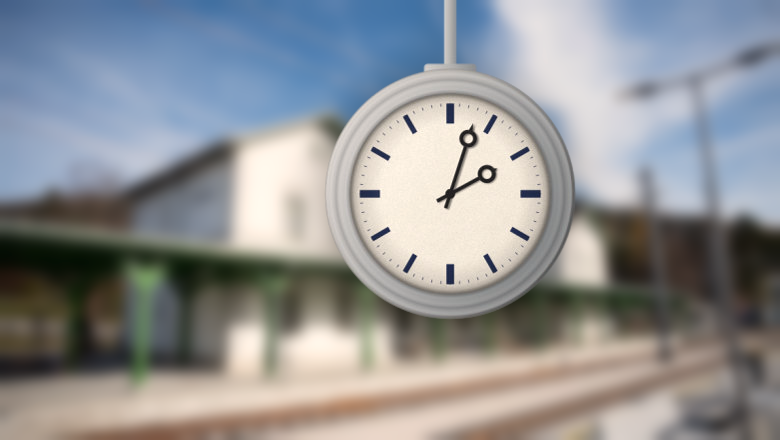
2:03
